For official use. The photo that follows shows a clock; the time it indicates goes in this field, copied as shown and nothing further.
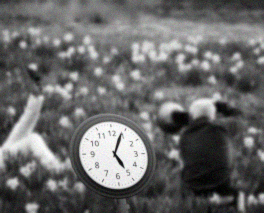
5:04
